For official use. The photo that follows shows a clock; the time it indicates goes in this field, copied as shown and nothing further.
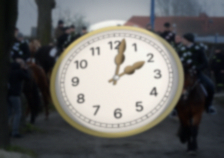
2:02
